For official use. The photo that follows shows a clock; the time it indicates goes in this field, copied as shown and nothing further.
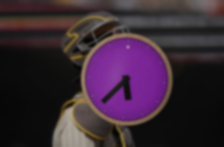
5:37
